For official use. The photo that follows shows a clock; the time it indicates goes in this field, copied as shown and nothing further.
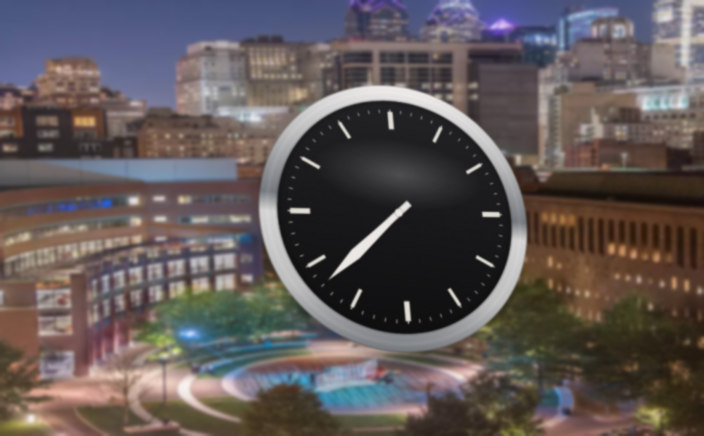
7:38
